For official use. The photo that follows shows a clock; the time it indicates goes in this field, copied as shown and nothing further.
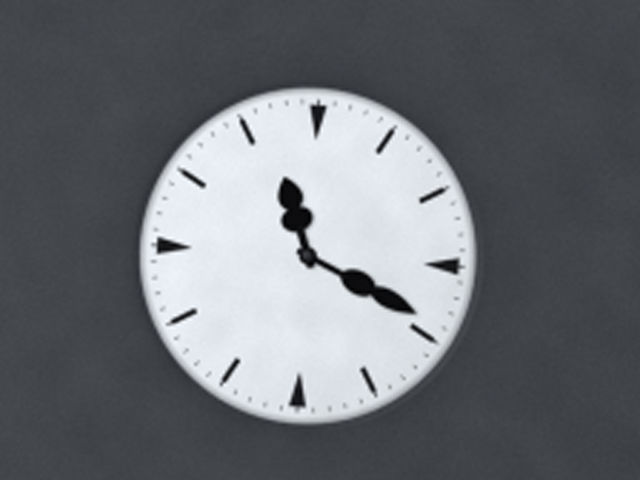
11:19
